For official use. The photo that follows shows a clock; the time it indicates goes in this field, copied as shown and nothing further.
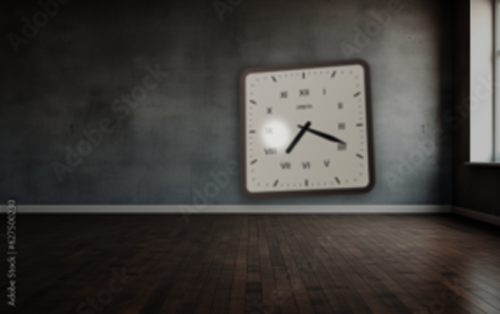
7:19
